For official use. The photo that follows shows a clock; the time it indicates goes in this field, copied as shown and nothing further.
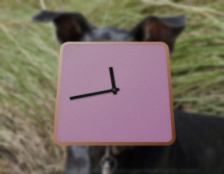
11:43
